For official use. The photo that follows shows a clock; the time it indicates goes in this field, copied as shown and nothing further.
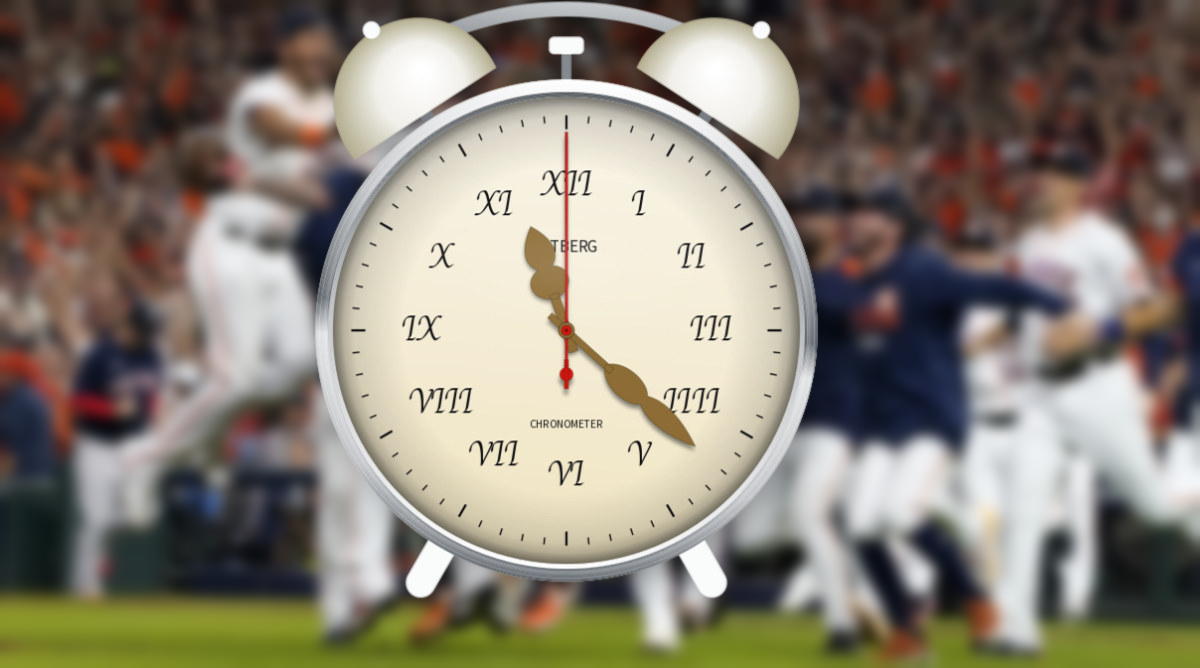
11:22:00
